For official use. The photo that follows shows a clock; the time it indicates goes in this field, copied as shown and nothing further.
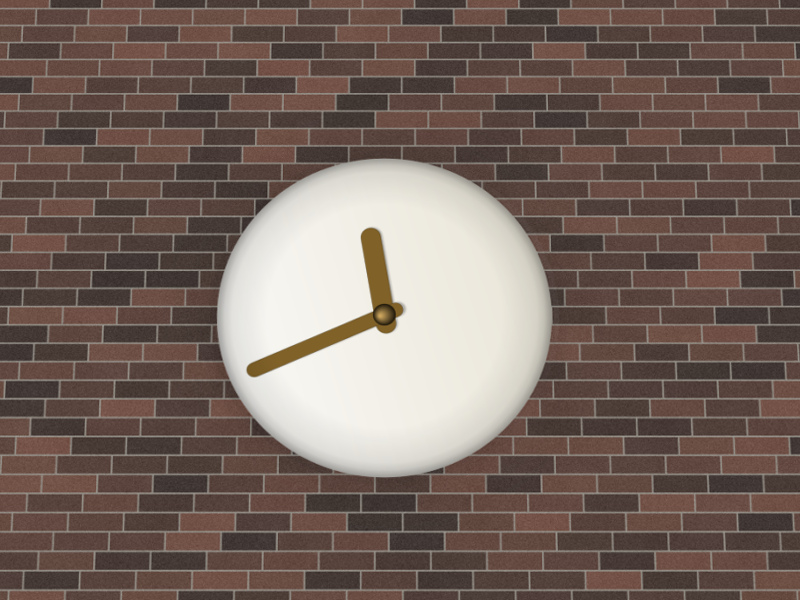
11:41
